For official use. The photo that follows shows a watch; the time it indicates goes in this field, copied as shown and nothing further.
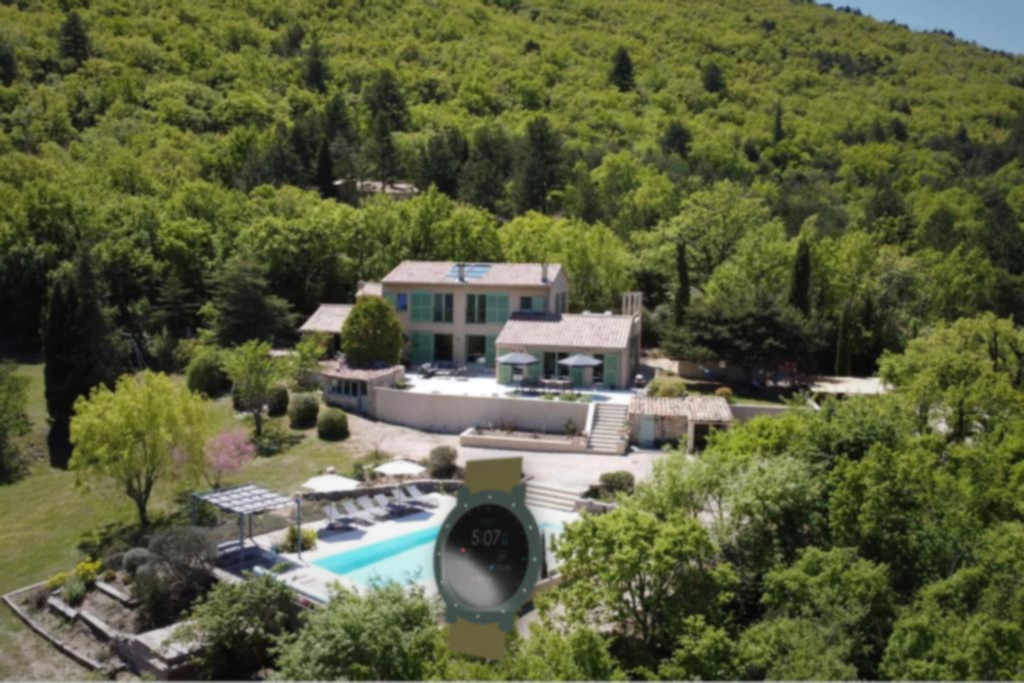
5:07
